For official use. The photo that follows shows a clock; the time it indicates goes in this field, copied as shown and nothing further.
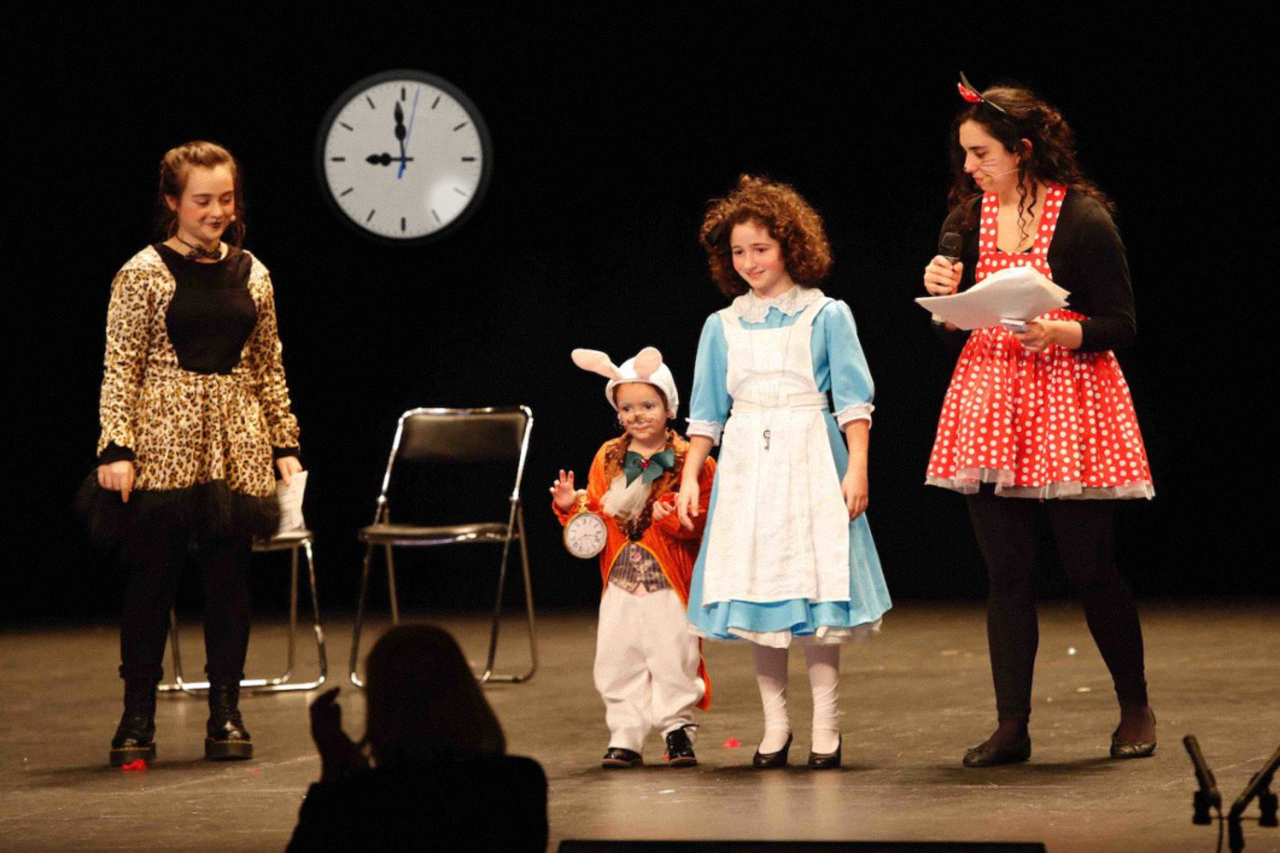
8:59:02
